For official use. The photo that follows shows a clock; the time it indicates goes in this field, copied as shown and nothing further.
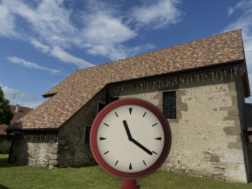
11:21
